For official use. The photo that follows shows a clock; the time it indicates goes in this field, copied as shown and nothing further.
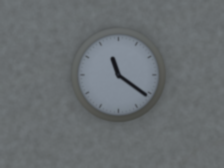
11:21
